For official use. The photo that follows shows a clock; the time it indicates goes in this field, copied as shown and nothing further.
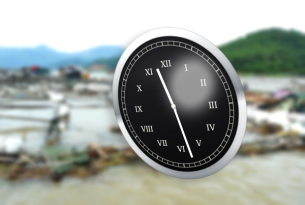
11:28
